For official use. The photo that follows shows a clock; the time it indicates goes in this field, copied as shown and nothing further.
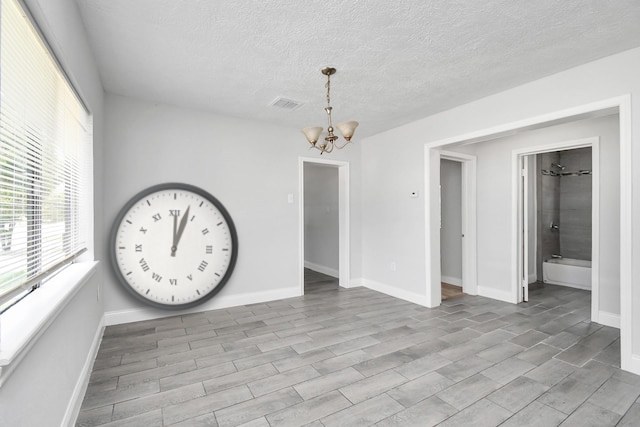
12:03
